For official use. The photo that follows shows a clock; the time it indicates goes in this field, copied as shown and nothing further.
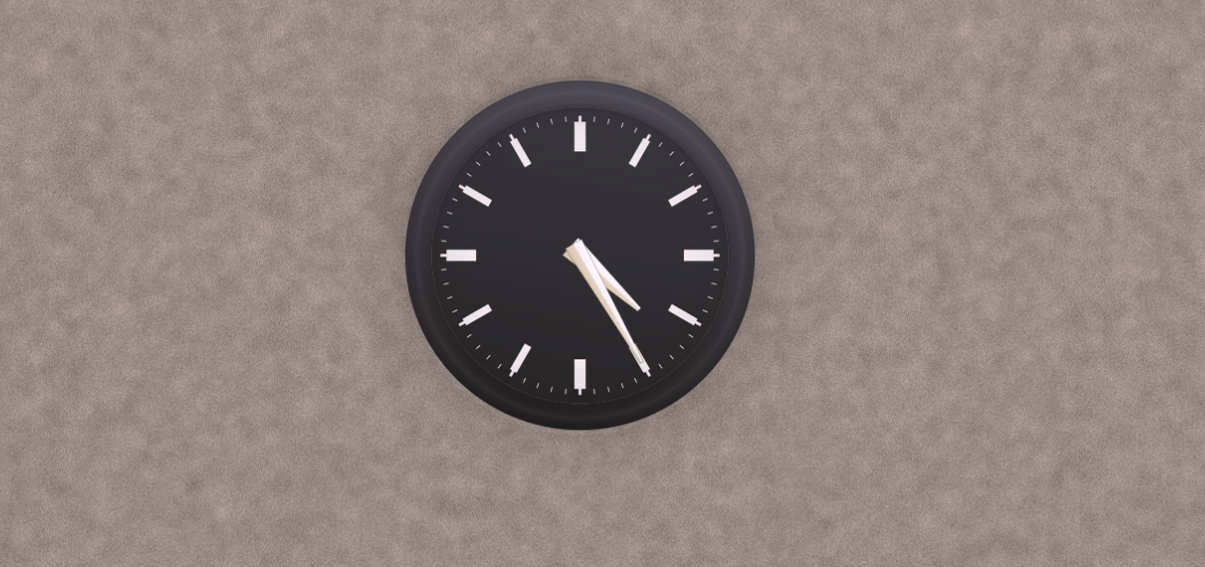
4:25
